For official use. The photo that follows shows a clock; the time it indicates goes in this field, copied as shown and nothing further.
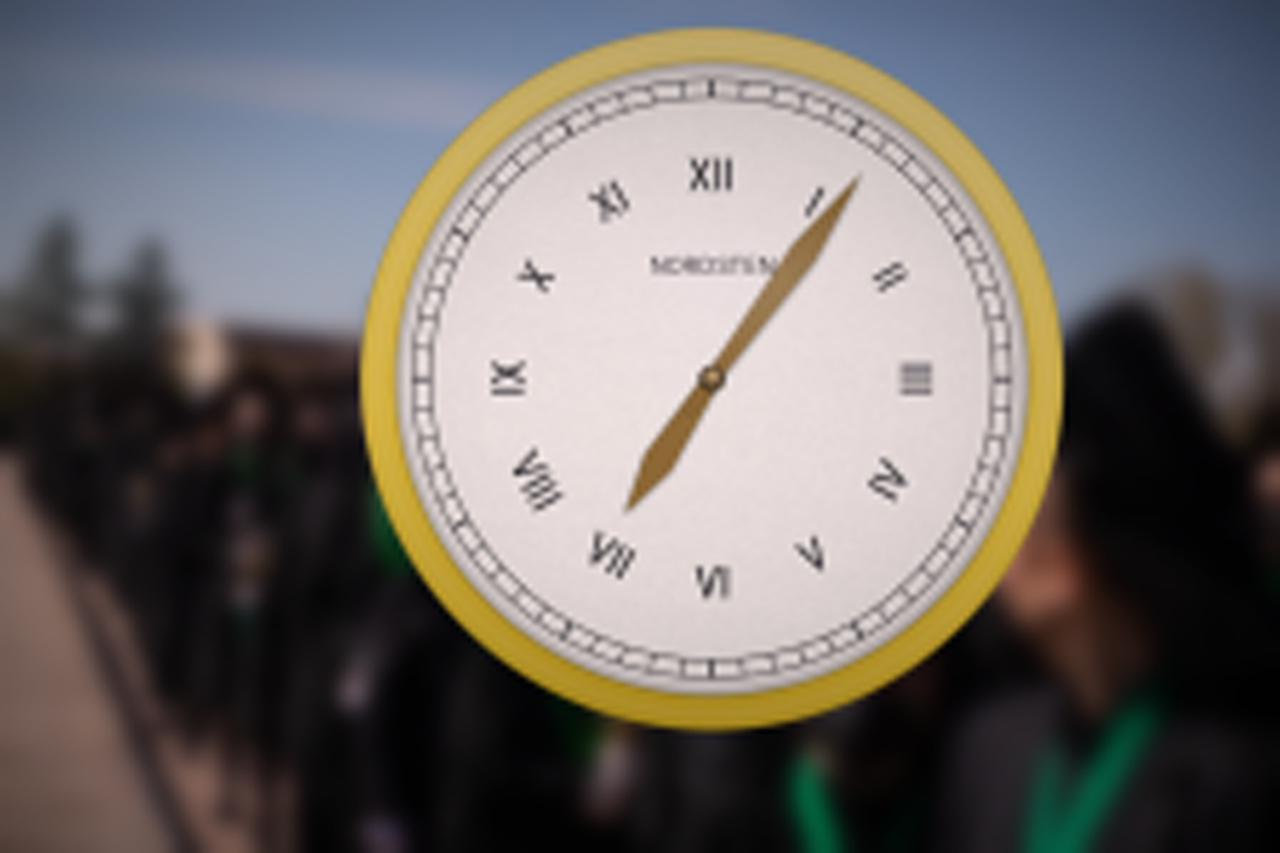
7:06
